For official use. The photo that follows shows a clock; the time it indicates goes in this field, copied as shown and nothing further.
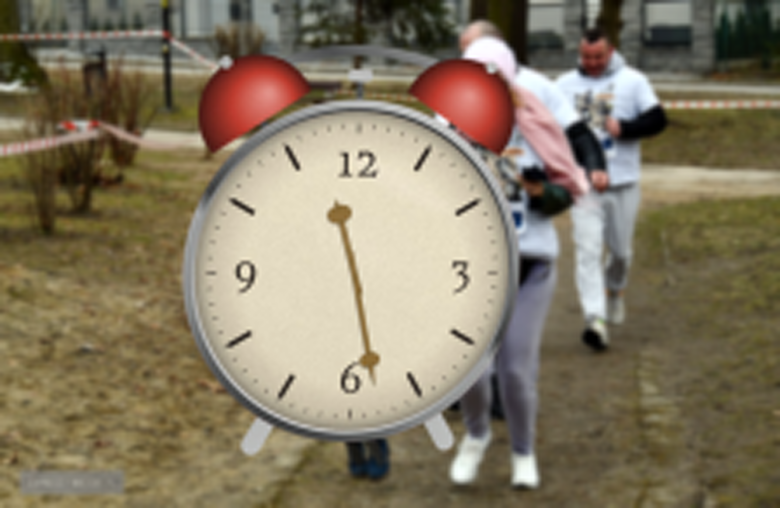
11:28
